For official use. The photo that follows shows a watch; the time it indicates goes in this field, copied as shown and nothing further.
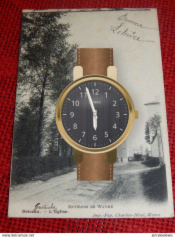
5:57
